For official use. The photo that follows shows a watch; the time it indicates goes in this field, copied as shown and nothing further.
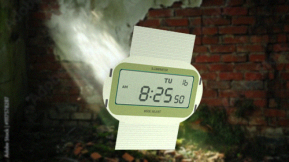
8:25:50
